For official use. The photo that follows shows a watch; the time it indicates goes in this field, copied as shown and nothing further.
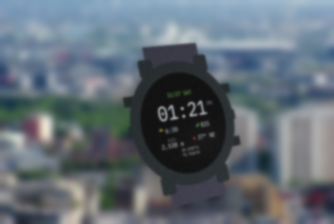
1:21
